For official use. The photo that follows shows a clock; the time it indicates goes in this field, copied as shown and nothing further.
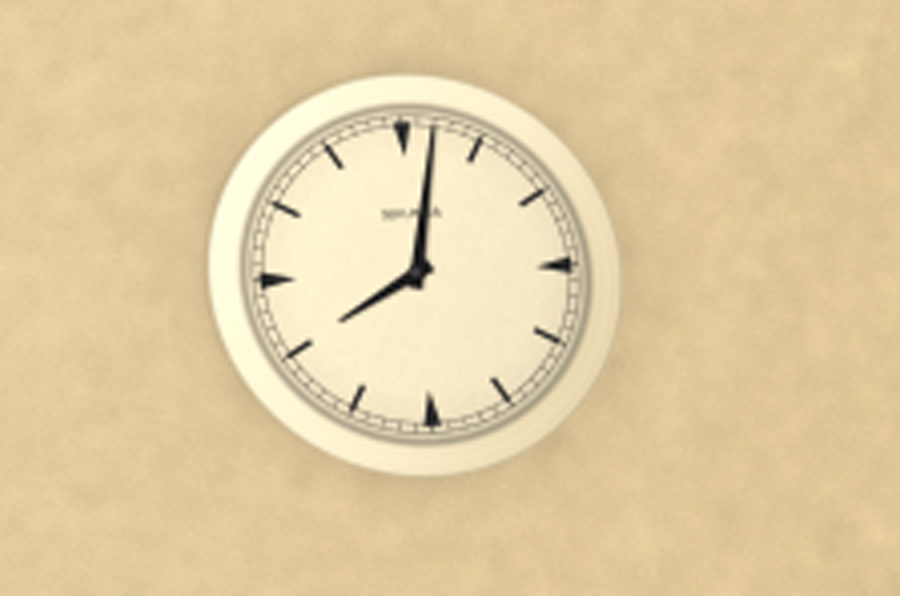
8:02
